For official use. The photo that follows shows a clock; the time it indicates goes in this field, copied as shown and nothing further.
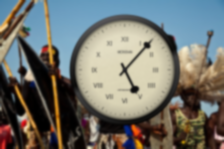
5:07
